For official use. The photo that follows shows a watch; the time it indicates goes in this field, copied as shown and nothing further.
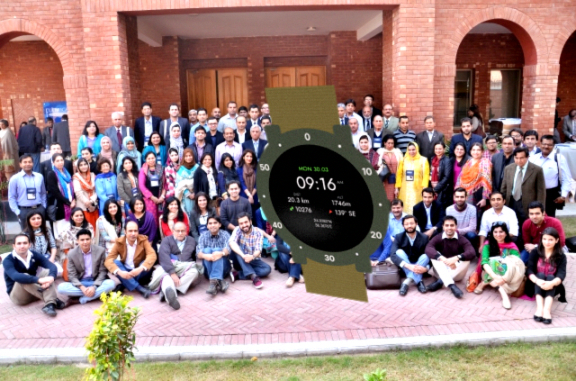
9:16
